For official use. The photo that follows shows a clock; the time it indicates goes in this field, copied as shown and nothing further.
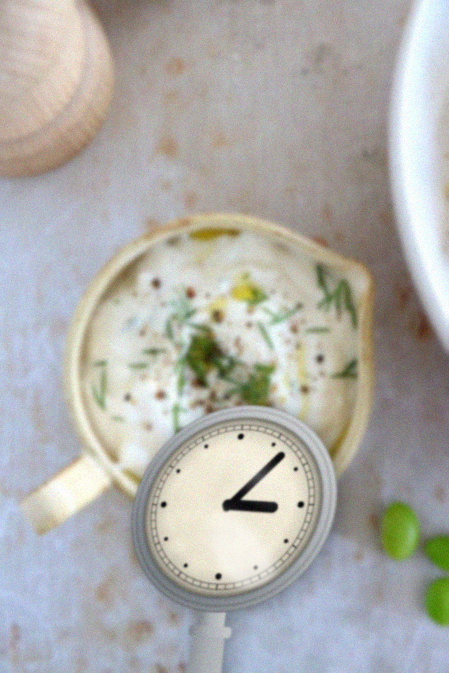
3:07
